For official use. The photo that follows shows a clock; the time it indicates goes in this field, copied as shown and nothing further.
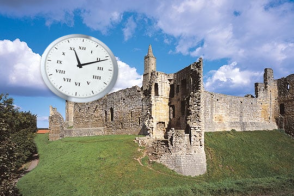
11:11
